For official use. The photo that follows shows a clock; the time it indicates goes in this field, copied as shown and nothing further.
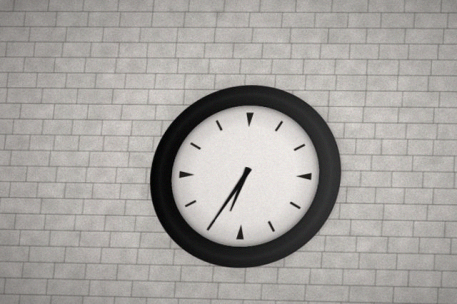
6:35
